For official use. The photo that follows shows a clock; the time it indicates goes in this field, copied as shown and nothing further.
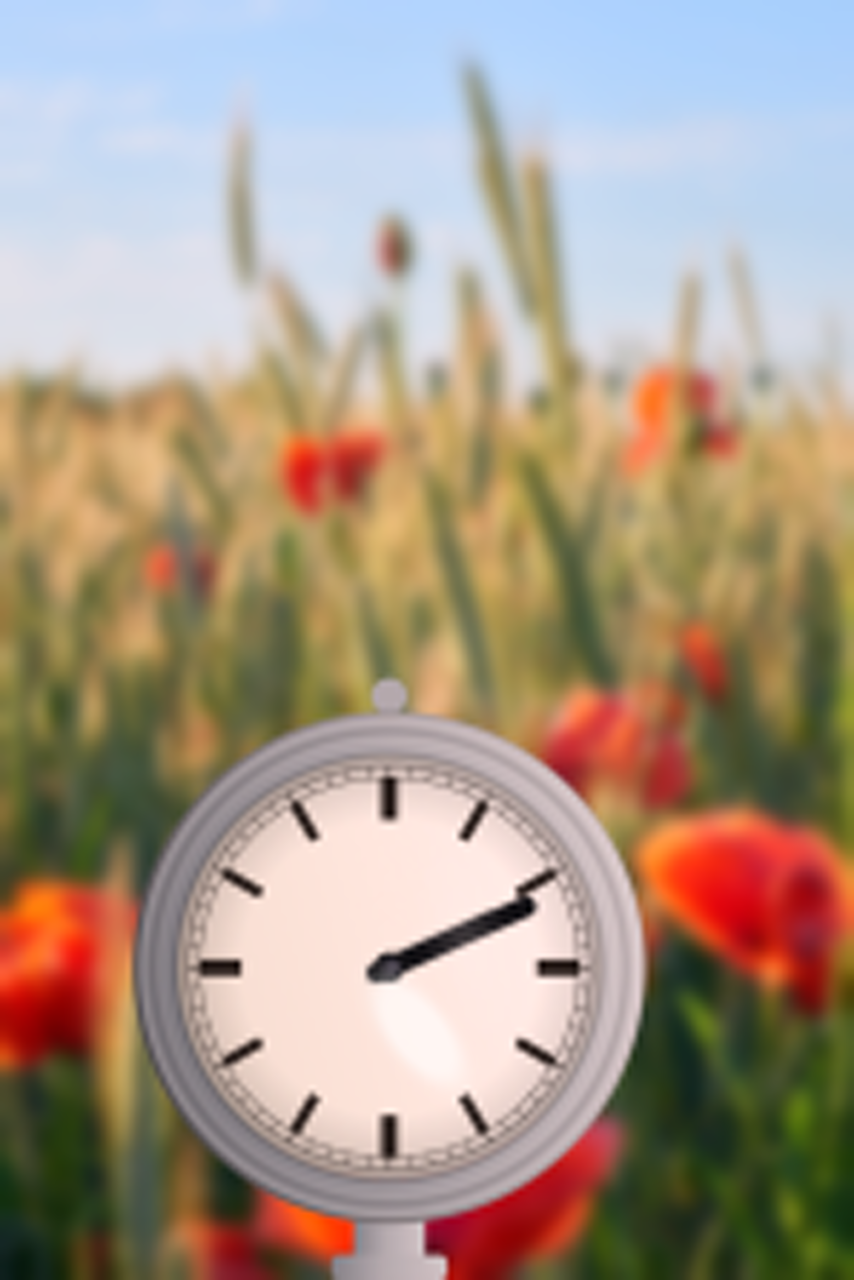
2:11
